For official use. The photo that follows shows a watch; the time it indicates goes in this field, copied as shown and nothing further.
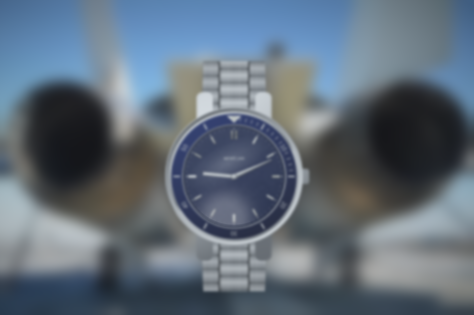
9:11
